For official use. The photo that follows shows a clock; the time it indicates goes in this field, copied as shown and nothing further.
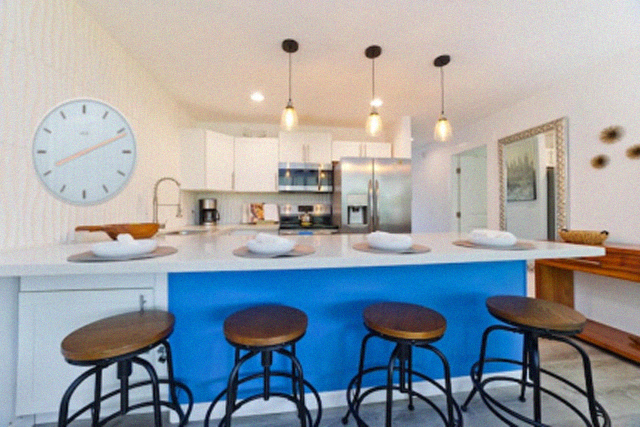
8:11
